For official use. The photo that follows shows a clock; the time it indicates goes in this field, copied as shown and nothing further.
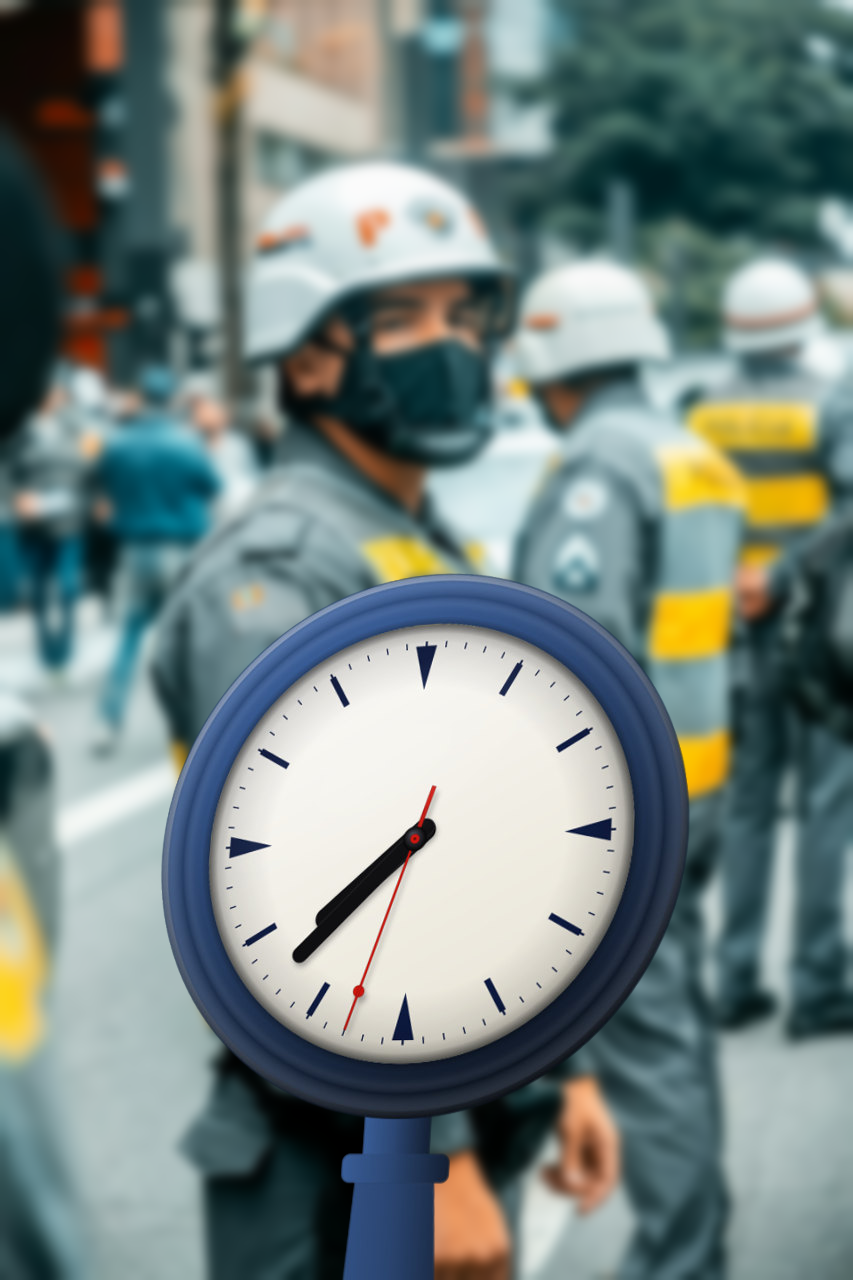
7:37:33
